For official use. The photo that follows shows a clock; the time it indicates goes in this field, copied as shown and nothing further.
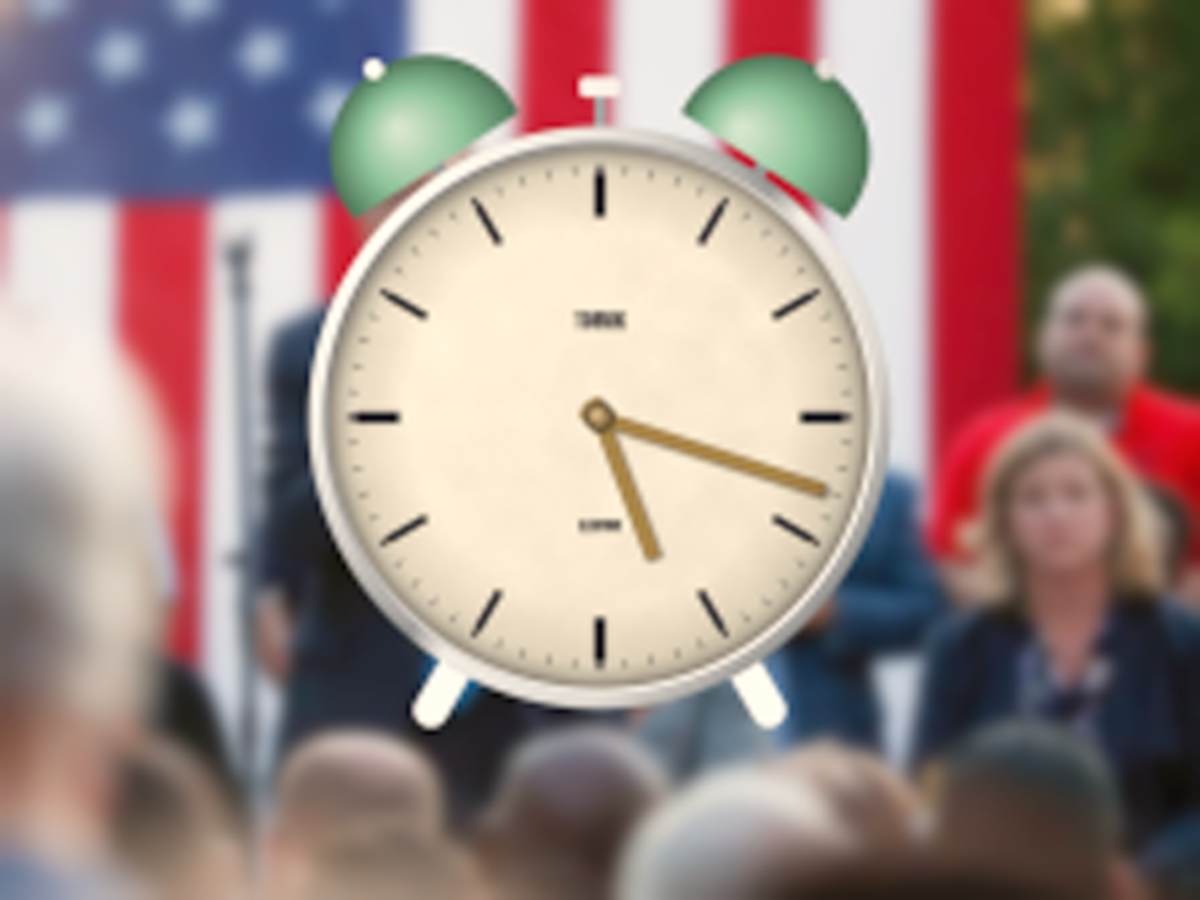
5:18
